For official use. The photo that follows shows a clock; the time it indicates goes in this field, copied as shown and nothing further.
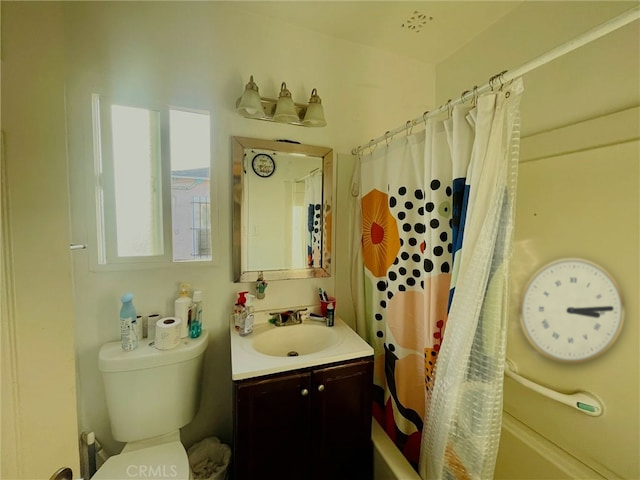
3:14
